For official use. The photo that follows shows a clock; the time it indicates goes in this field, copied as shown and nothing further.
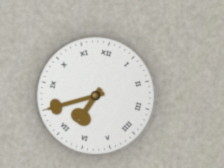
6:40
